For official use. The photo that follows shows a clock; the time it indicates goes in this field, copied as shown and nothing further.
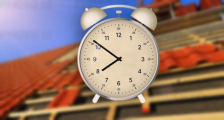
7:51
